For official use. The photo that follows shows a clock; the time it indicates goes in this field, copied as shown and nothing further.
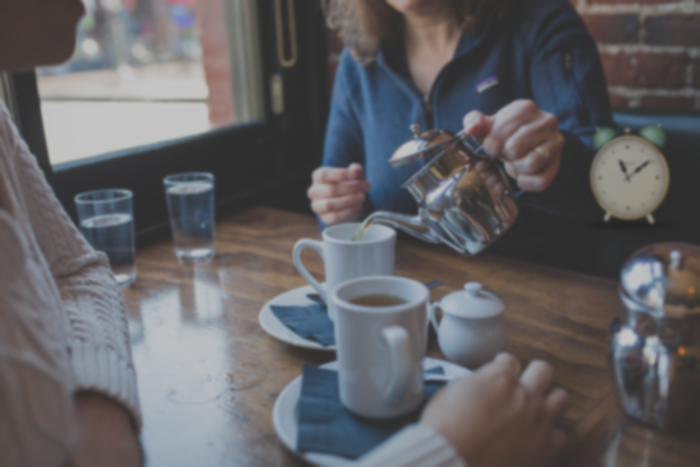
11:09
